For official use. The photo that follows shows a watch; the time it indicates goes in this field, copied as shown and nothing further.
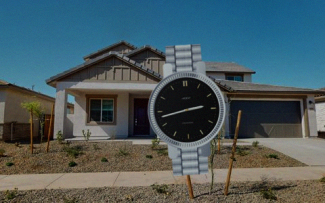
2:43
